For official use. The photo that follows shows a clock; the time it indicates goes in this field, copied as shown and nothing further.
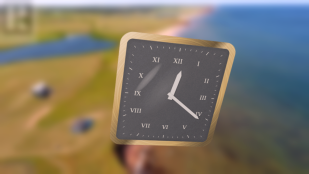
12:21
